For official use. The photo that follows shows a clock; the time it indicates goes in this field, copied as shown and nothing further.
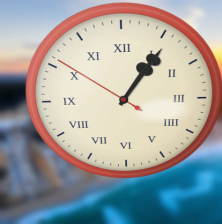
1:05:51
